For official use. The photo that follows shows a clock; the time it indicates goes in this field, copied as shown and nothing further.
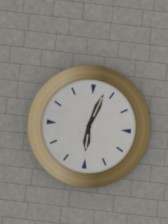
6:03
